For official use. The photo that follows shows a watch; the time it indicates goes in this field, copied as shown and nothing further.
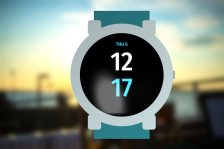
12:17
